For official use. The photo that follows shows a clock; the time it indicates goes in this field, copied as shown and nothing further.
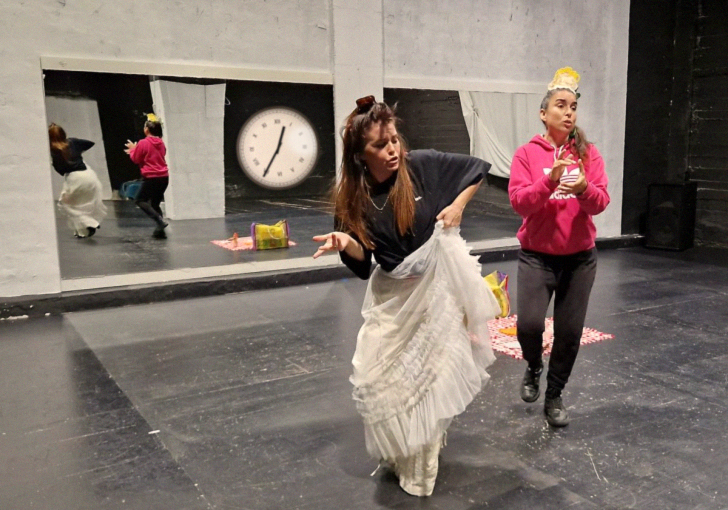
12:35
